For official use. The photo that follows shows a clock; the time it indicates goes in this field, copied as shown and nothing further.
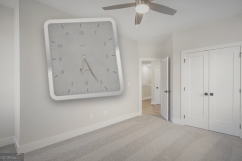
6:26
